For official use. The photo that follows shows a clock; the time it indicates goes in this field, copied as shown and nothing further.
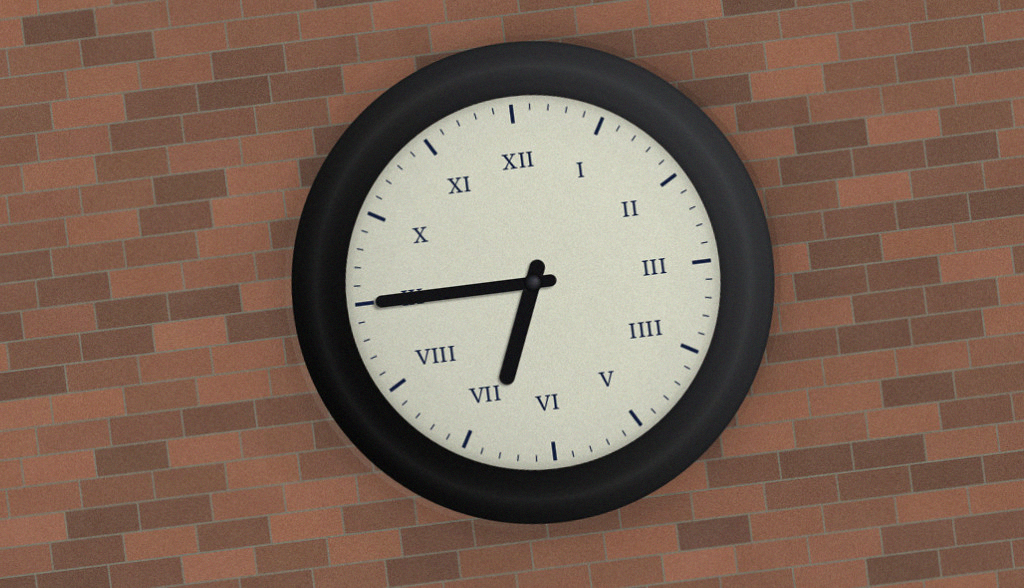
6:45
